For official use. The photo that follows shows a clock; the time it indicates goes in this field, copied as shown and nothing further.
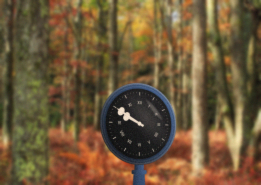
9:50
